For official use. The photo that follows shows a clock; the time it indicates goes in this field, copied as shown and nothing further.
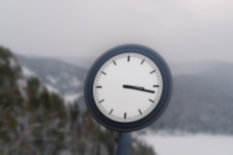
3:17
